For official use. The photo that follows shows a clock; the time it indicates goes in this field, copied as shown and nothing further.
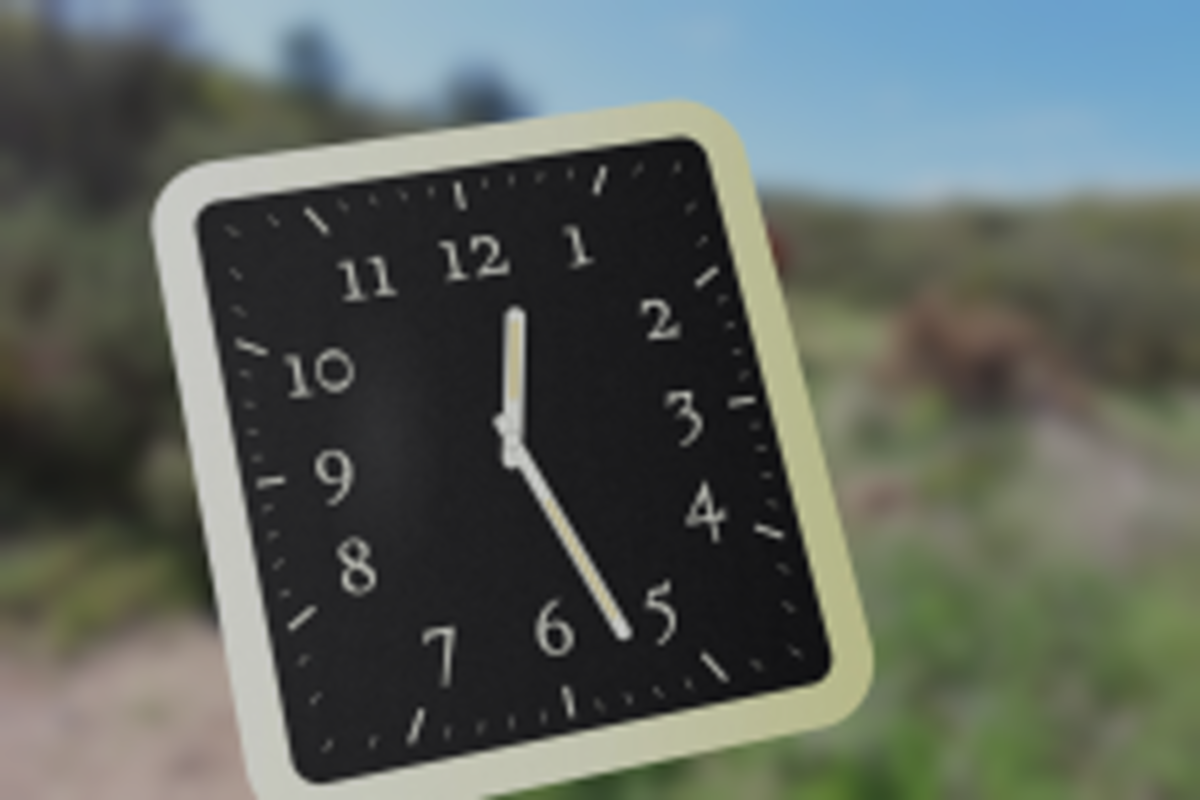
12:27
